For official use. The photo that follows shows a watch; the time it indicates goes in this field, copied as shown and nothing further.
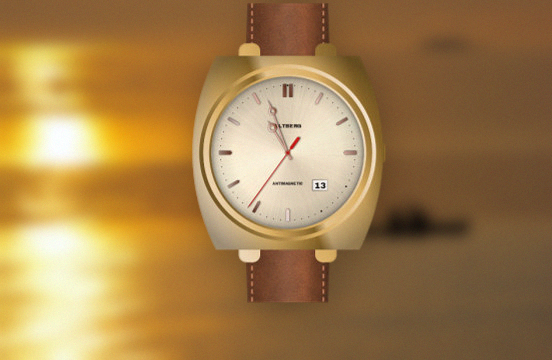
10:56:36
